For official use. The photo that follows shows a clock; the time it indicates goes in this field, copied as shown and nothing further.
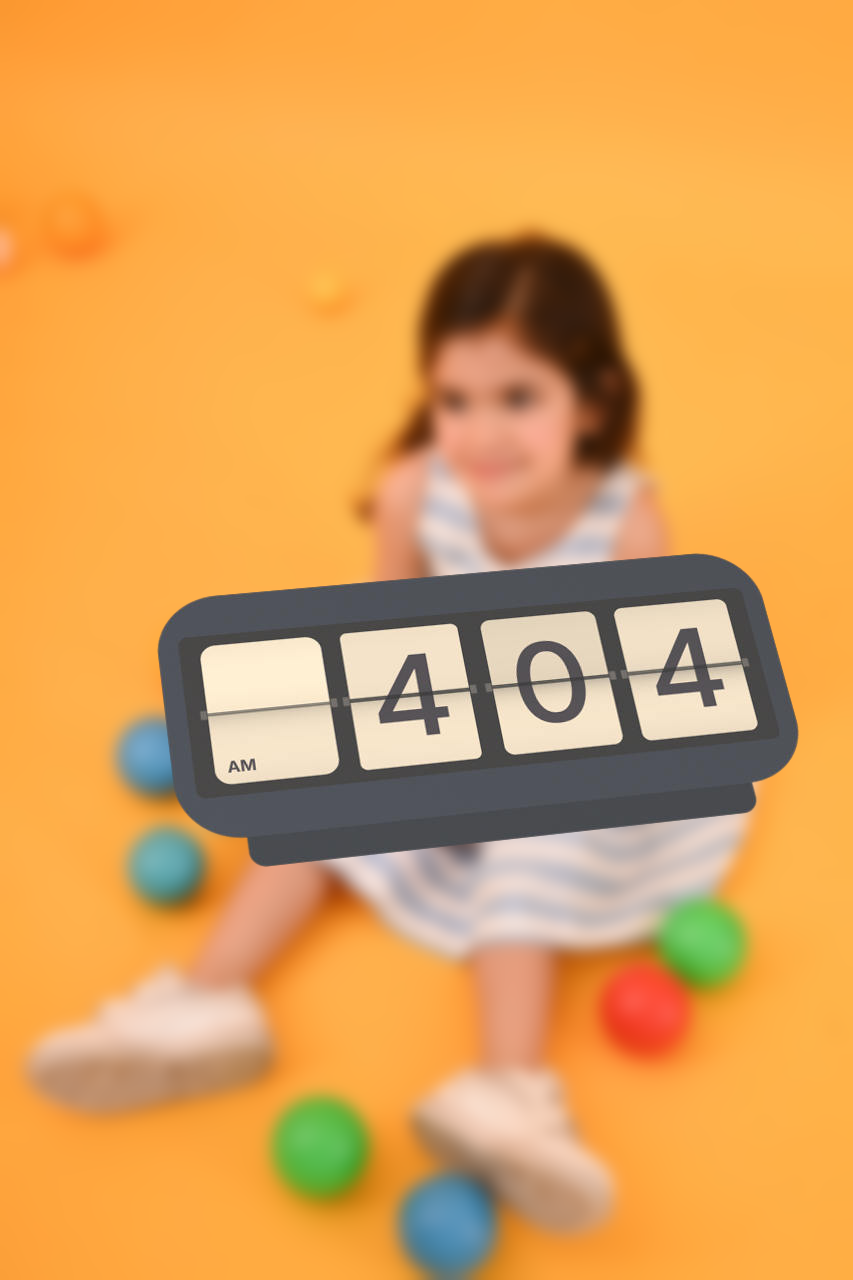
4:04
